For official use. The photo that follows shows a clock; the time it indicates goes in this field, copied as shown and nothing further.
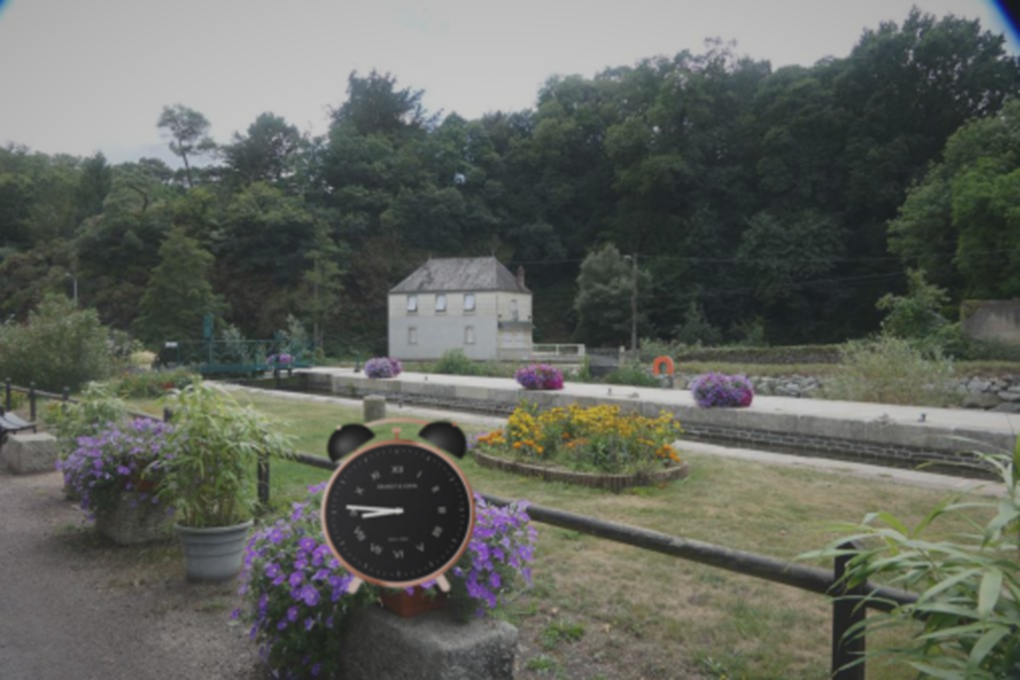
8:46
